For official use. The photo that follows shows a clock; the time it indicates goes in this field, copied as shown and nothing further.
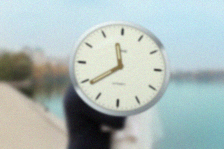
11:39
